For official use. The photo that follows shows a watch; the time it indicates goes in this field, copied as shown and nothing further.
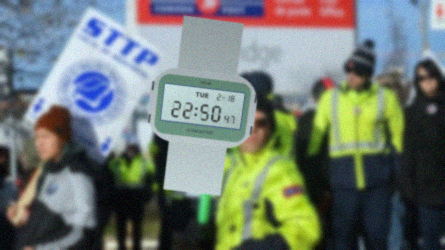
22:50
